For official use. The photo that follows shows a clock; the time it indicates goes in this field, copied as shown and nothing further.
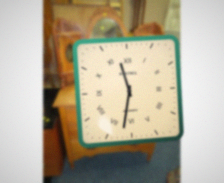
11:32
